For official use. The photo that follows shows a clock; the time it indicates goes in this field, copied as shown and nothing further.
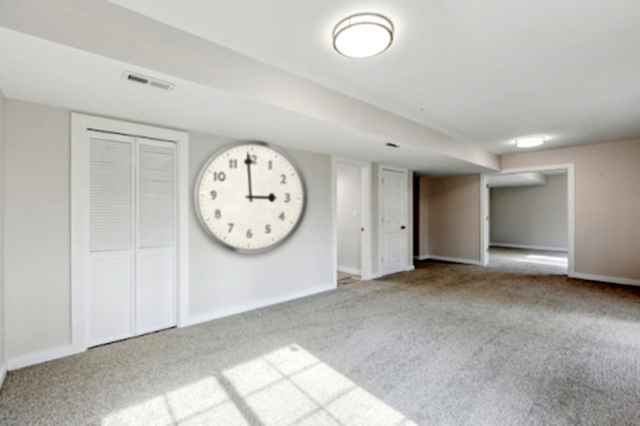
2:59
